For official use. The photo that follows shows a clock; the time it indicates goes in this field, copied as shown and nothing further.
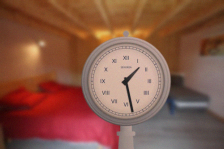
1:28
